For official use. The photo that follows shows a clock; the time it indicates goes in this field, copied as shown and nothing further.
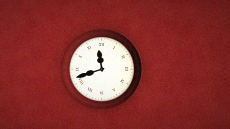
11:42
